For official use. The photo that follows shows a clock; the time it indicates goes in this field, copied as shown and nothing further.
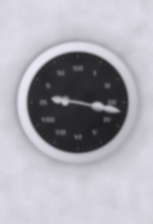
9:17
